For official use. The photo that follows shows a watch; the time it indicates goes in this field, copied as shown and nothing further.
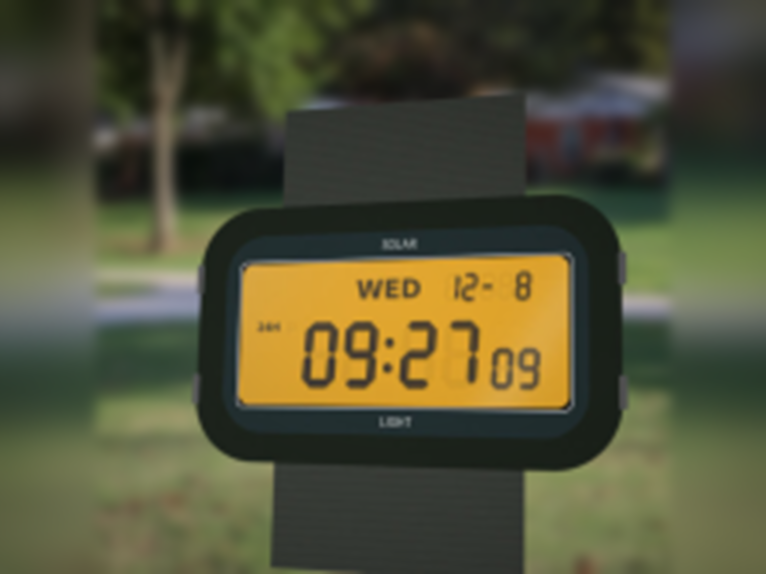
9:27:09
